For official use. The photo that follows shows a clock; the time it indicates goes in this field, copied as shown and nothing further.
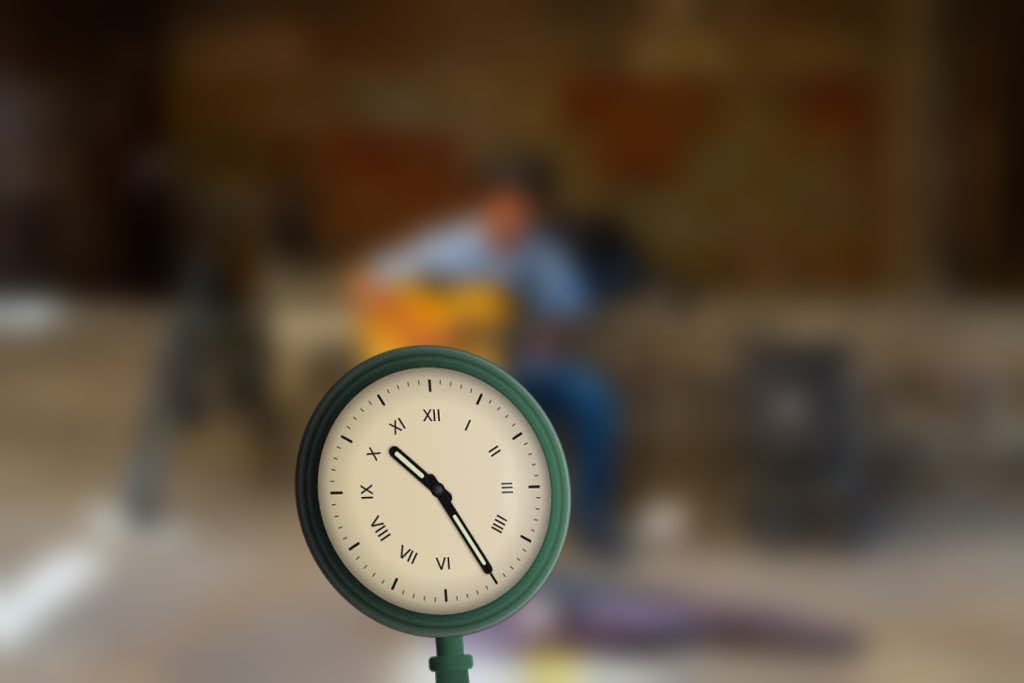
10:25
